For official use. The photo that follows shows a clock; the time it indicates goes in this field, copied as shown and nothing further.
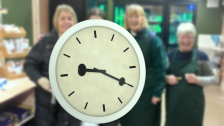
9:20
